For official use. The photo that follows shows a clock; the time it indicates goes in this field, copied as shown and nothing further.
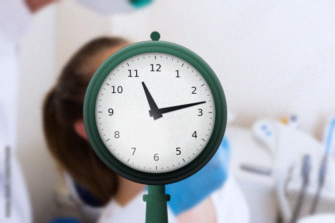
11:13
